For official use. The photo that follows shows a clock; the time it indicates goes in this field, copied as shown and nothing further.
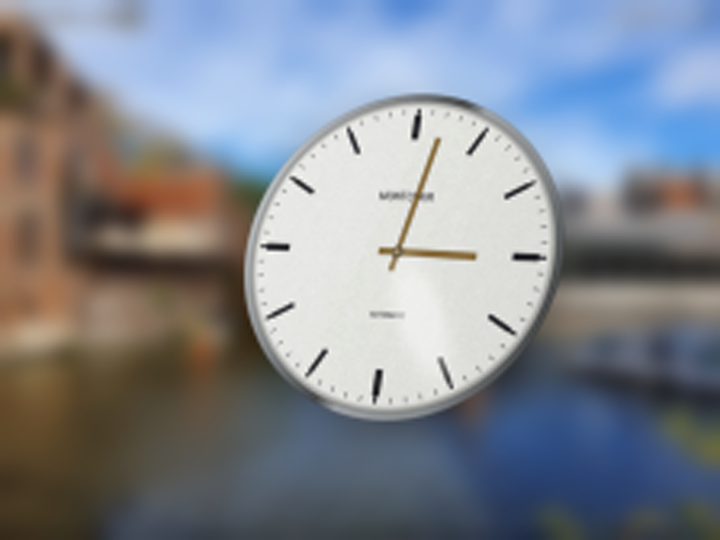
3:02
